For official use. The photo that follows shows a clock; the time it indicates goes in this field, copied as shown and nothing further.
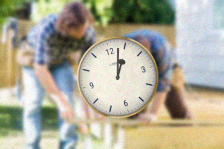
1:03
